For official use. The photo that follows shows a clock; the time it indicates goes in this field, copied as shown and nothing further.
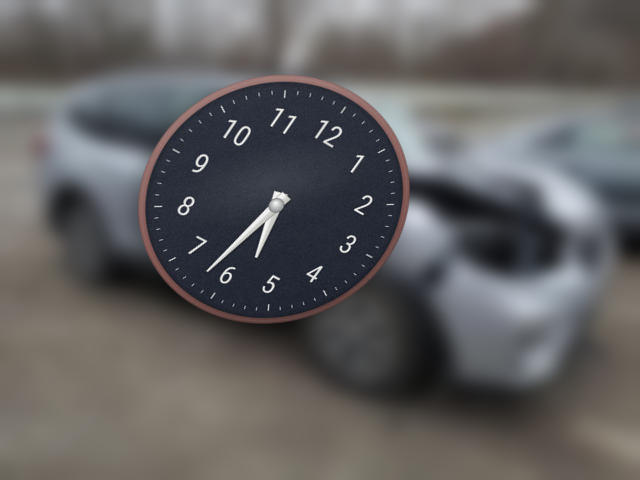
5:32
